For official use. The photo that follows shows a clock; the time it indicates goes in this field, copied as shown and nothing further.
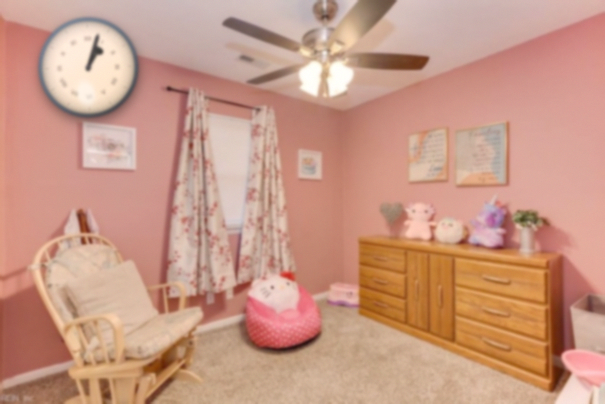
1:03
